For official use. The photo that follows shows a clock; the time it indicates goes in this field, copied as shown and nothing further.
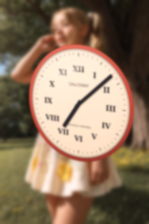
7:08
